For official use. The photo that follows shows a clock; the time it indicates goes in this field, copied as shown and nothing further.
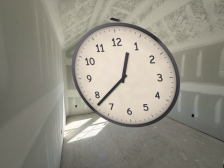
12:38
